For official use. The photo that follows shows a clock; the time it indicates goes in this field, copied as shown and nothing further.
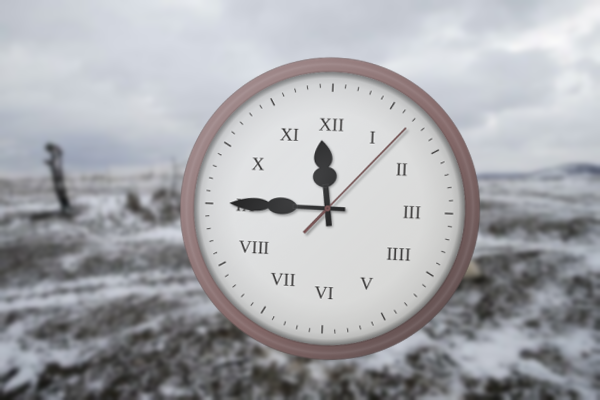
11:45:07
